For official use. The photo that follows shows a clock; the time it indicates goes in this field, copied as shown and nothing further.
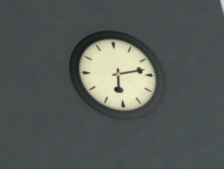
6:13
